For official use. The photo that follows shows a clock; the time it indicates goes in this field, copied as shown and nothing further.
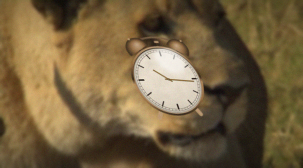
10:16
